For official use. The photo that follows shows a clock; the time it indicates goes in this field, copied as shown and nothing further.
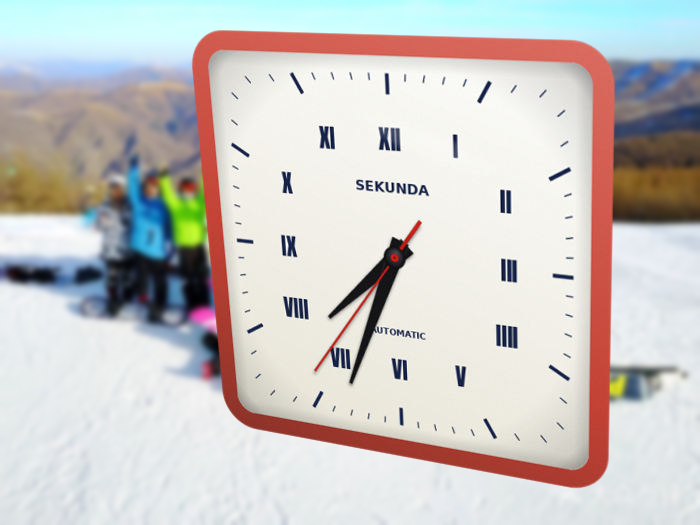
7:33:36
